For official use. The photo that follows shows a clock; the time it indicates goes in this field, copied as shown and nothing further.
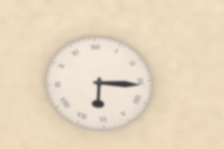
6:16
